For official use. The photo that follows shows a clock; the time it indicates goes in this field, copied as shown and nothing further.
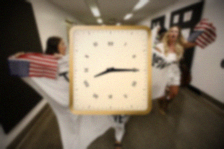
8:15
